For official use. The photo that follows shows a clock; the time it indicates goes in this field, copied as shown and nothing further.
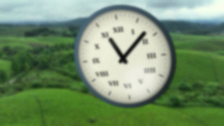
11:08
